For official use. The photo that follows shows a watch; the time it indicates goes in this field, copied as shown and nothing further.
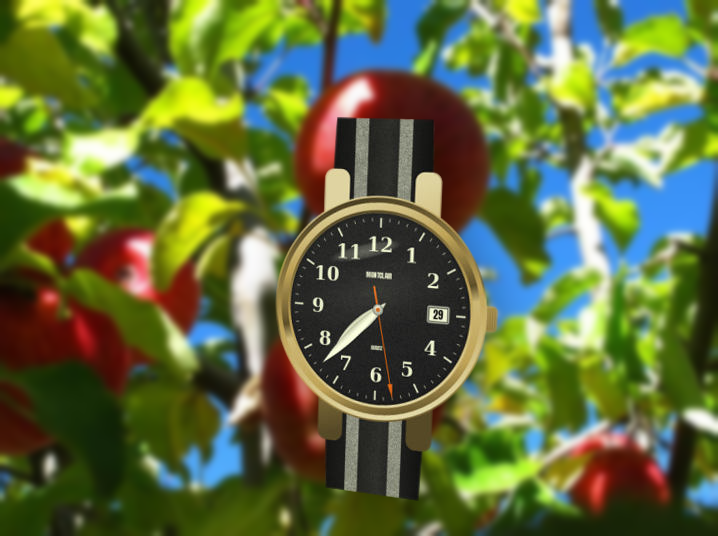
7:37:28
